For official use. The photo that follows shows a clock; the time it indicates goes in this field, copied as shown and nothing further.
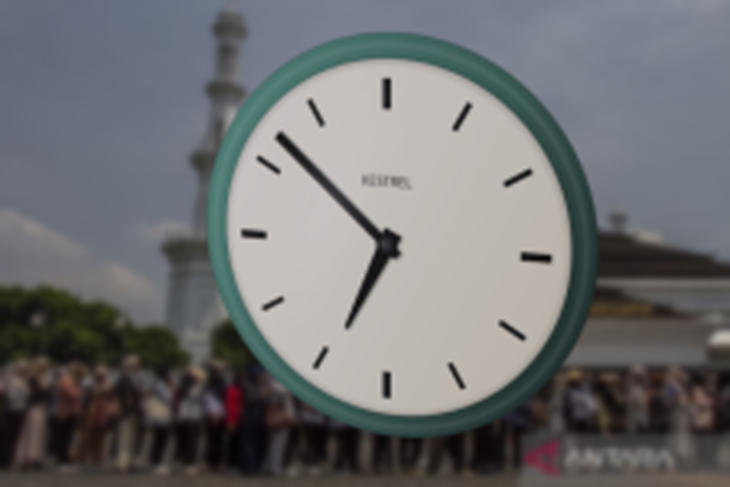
6:52
